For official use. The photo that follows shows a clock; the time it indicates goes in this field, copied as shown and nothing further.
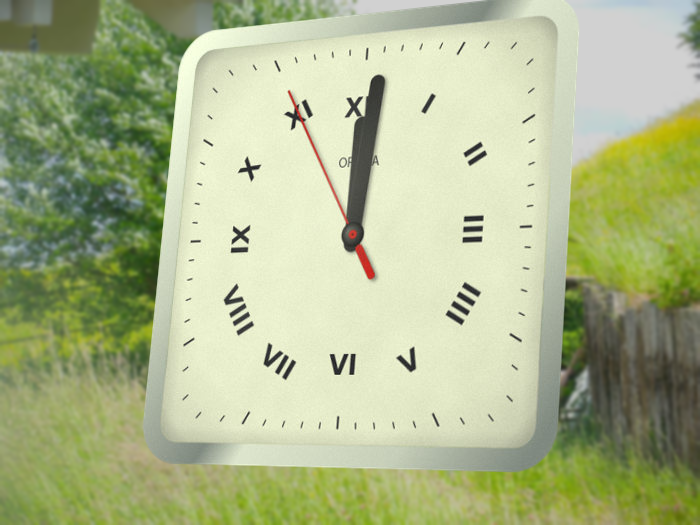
12:00:55
